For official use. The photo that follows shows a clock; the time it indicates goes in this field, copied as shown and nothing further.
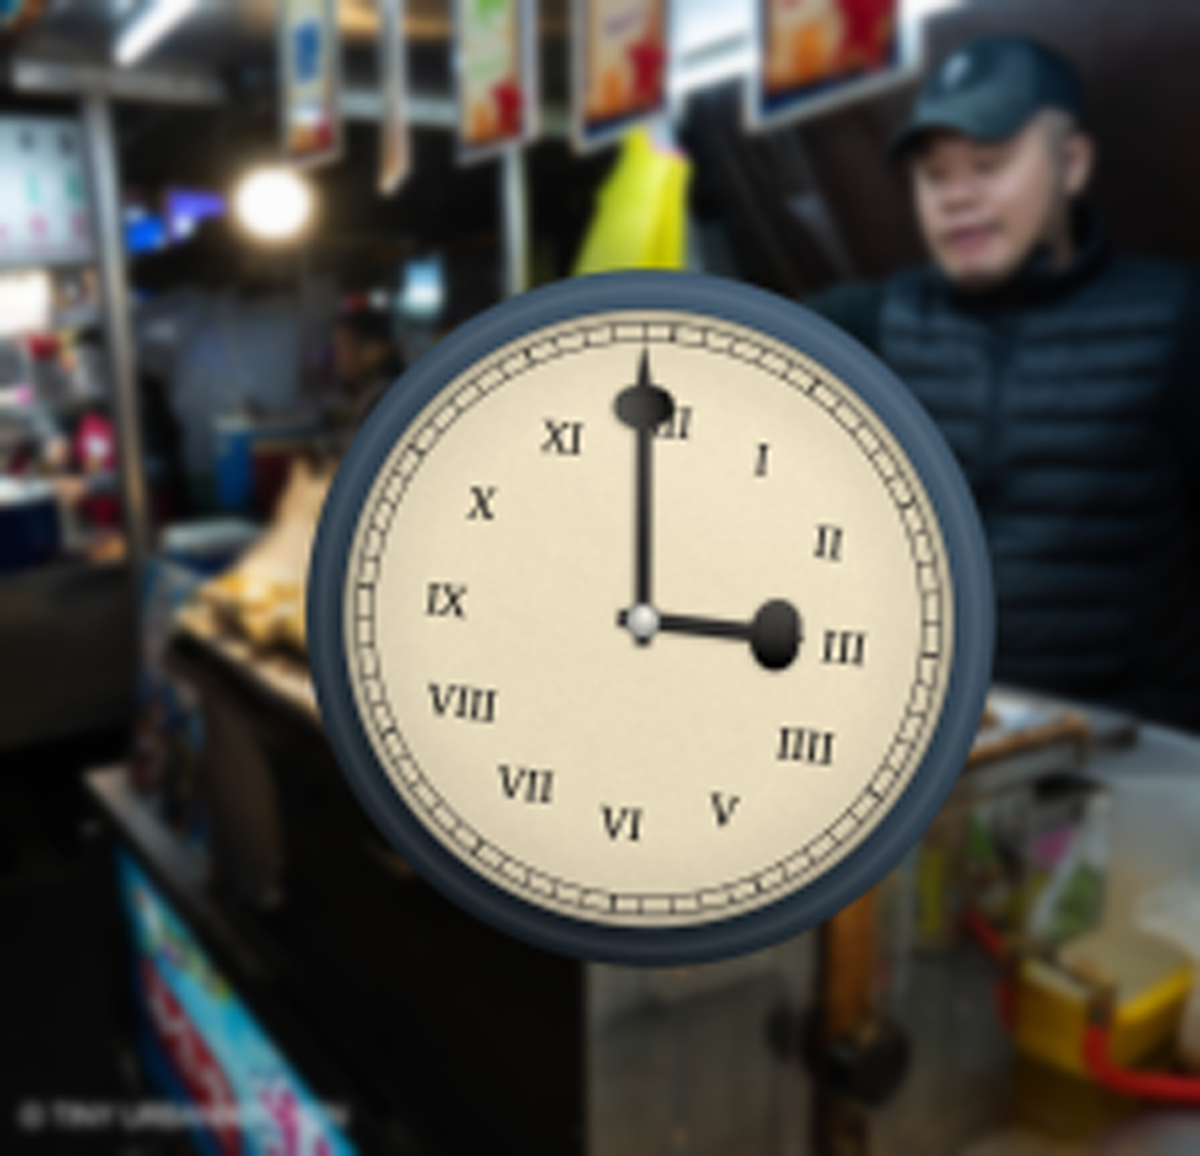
2:59
